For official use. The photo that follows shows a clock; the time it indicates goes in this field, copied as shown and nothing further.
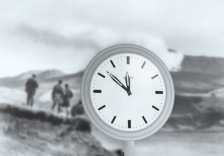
11:52
